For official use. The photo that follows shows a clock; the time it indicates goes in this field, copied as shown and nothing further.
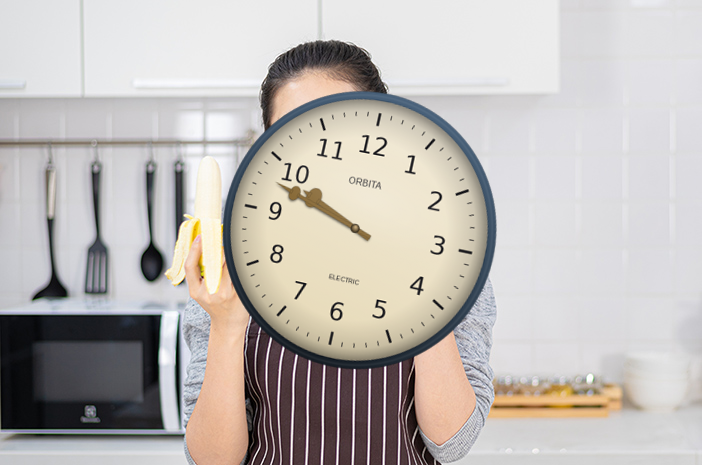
9:48
